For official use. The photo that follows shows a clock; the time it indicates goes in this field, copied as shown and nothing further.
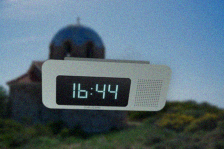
16:44
